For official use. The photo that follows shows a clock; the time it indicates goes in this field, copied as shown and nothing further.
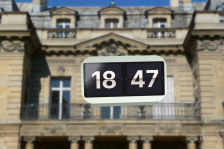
18:47
